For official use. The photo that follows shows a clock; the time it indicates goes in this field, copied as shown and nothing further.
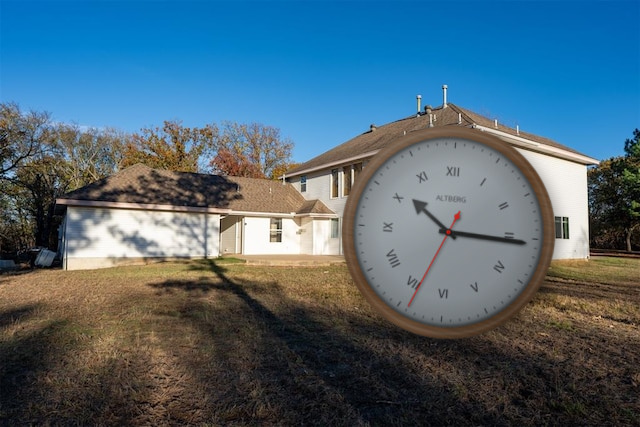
10:15:34
